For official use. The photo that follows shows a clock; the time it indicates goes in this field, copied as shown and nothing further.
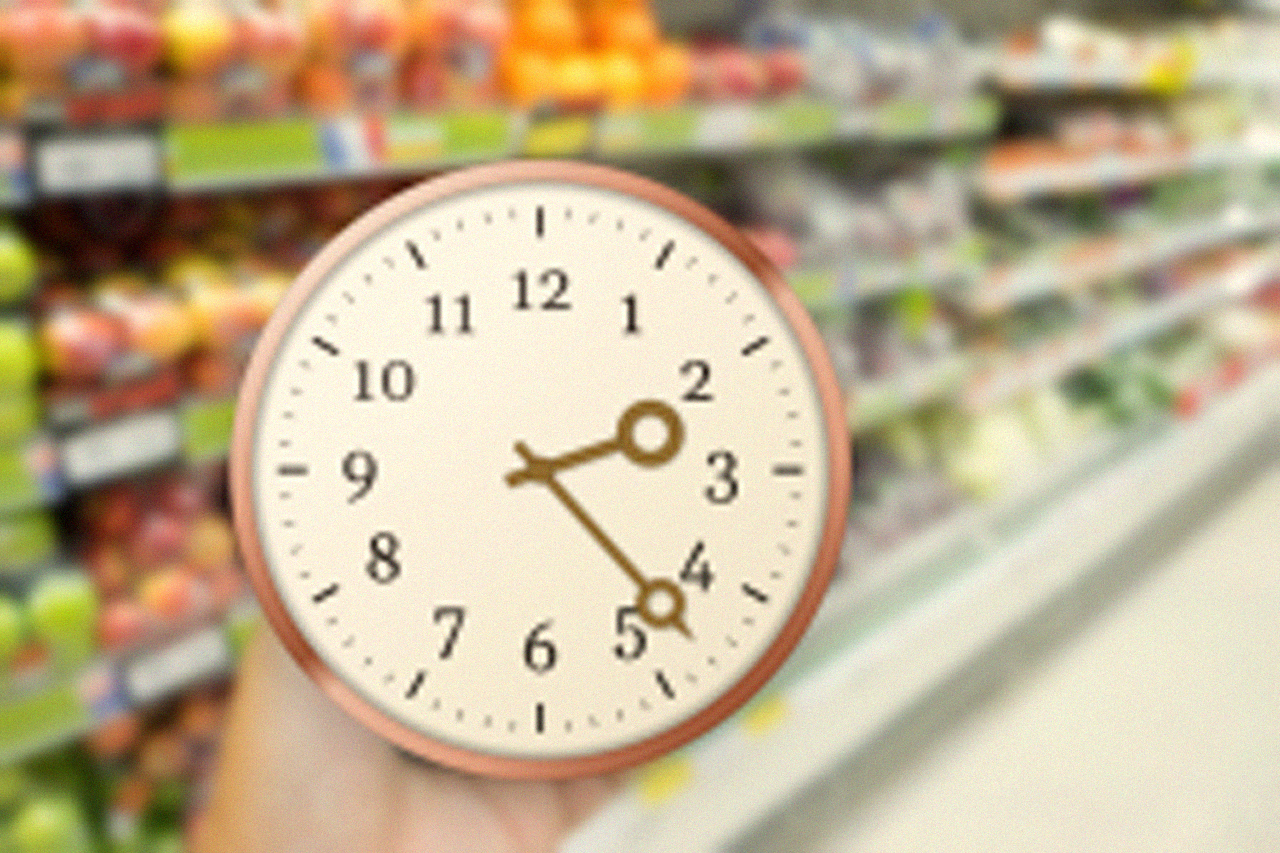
2:23
